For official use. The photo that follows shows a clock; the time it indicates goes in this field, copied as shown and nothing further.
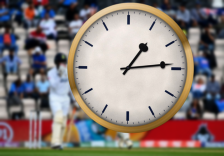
1:14
